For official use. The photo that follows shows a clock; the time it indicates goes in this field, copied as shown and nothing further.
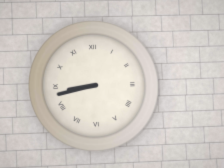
8:43
